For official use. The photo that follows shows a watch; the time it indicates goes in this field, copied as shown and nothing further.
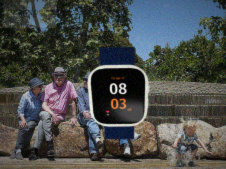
8:03
